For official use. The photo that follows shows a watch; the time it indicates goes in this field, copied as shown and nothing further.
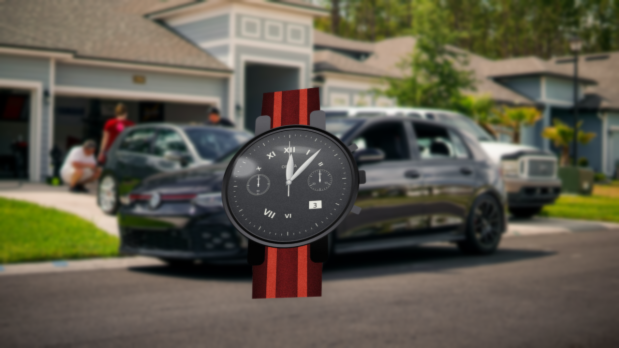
12:07
